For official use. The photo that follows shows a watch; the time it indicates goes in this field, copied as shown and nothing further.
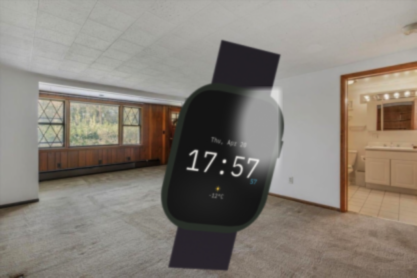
17:57
